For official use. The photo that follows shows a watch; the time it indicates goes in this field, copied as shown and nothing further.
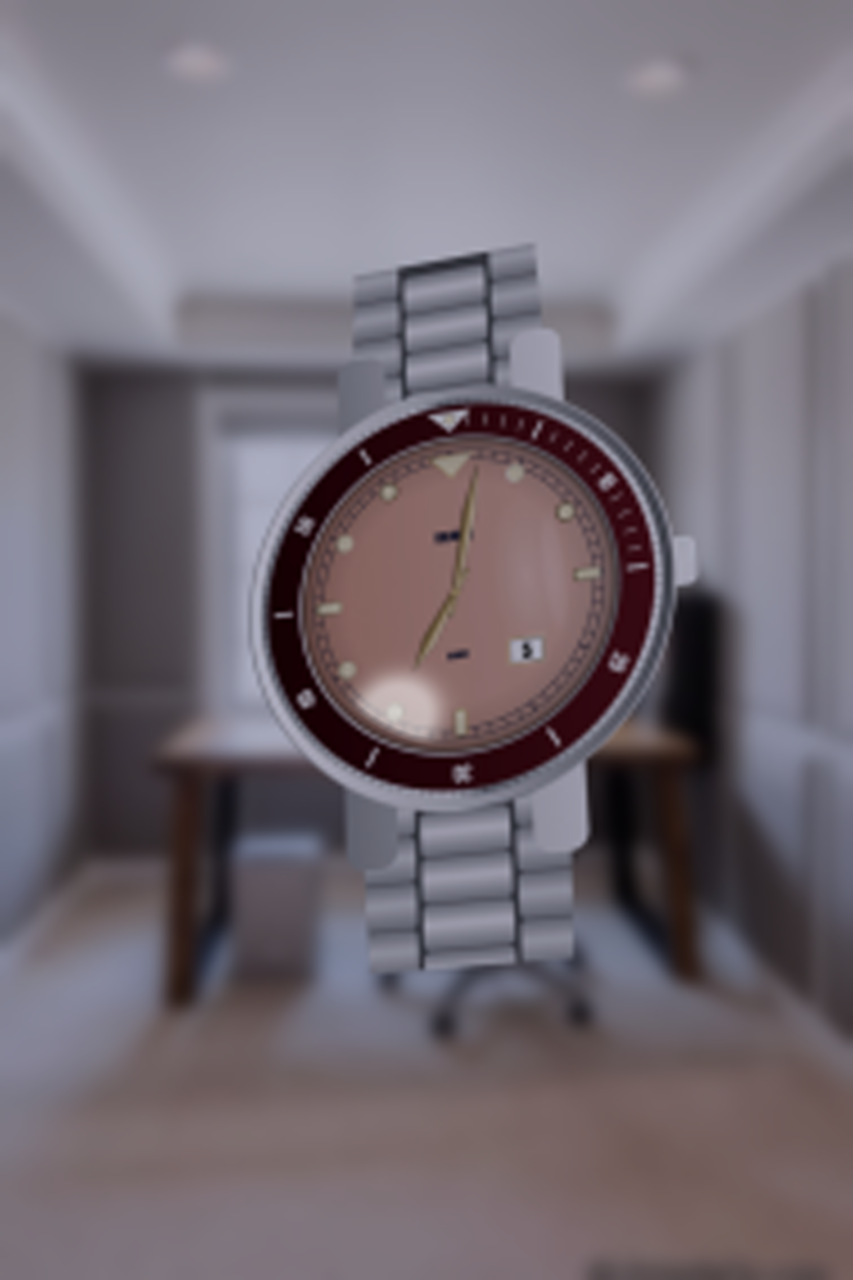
7:02
